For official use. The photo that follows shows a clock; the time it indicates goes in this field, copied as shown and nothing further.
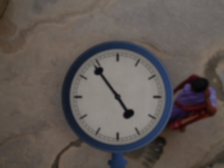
4:54
